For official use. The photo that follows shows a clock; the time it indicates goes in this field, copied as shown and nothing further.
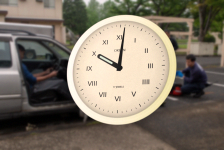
10:01
